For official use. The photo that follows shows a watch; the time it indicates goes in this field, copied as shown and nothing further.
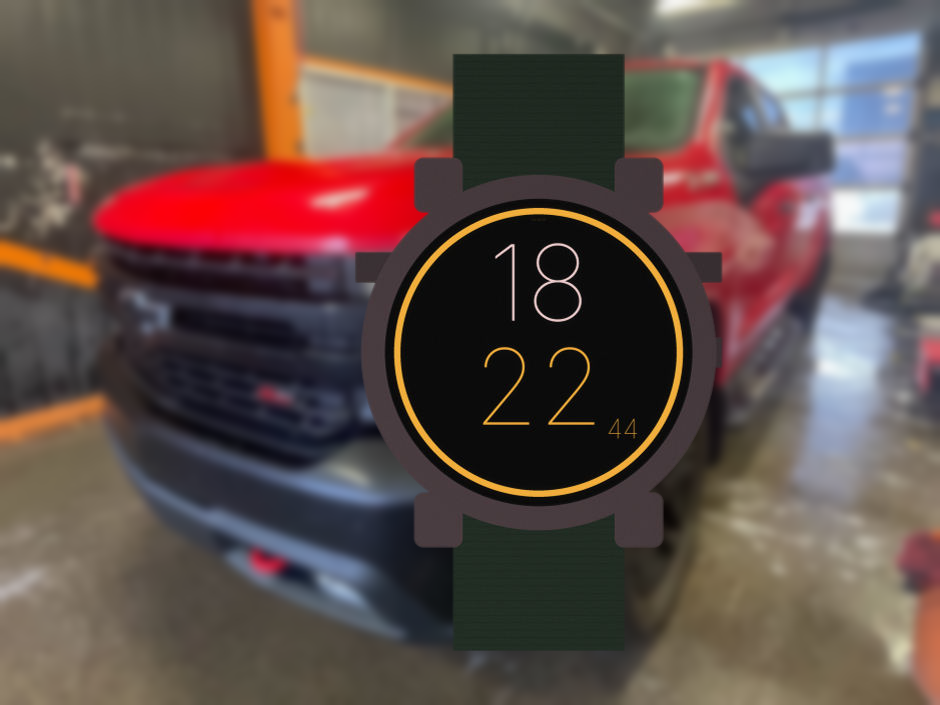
18:22:44
